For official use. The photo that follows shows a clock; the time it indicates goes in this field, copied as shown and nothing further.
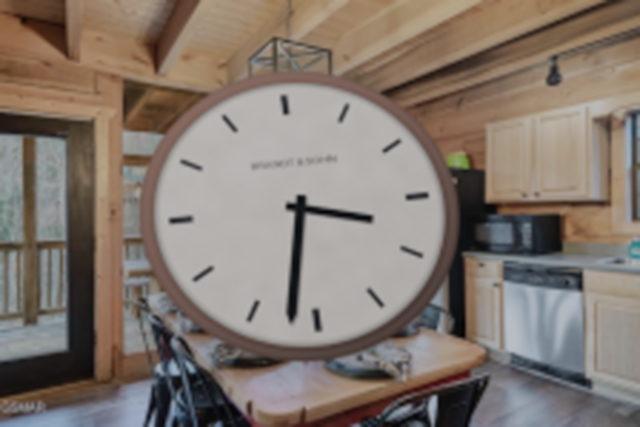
3:32
